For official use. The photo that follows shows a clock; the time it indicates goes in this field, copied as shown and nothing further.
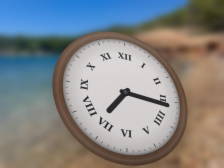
7:16
